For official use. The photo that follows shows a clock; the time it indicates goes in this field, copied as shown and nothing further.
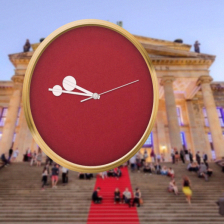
9:46:12
